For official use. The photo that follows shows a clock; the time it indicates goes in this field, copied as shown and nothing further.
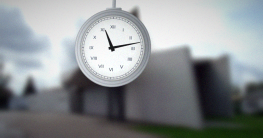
11:13
